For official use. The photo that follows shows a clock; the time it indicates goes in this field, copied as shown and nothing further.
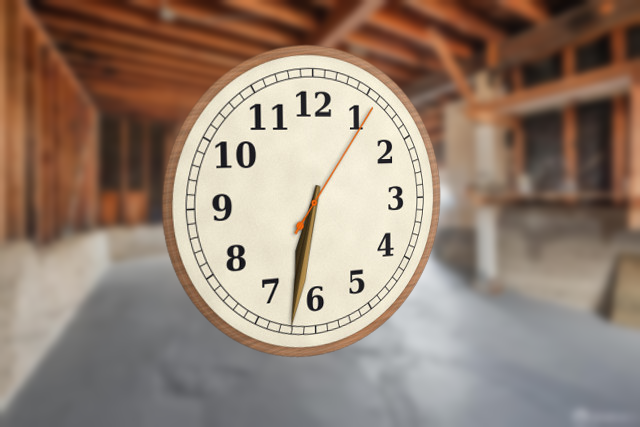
6:32:06
